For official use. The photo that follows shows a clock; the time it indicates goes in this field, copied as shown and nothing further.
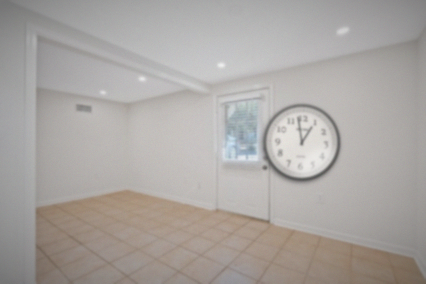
12:58
